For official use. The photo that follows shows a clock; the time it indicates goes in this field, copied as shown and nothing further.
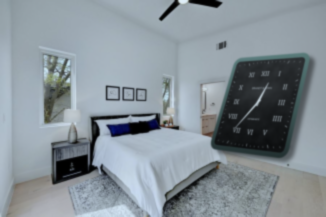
12:36
